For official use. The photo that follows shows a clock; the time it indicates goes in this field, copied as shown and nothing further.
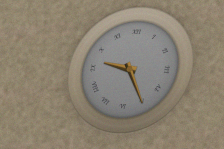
9:25
